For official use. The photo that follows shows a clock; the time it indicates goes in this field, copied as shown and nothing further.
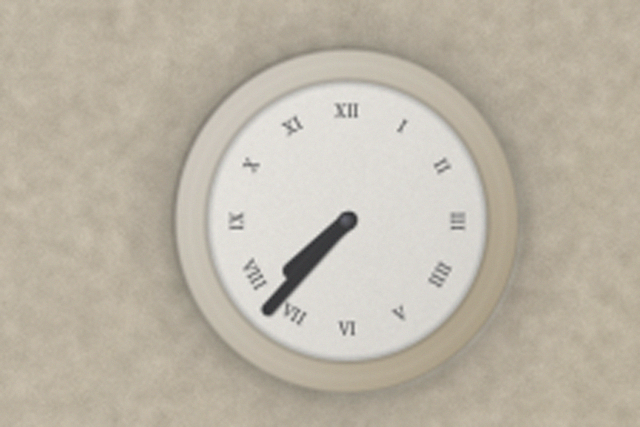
7:37
